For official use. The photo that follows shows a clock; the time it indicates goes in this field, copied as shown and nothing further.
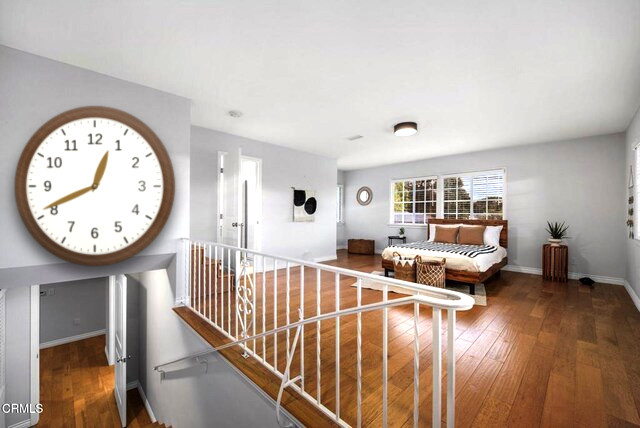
12:41
